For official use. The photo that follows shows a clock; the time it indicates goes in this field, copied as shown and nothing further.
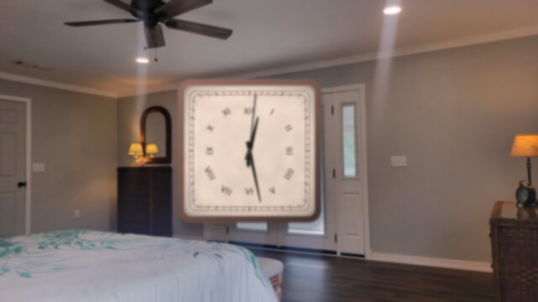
12:28:01
